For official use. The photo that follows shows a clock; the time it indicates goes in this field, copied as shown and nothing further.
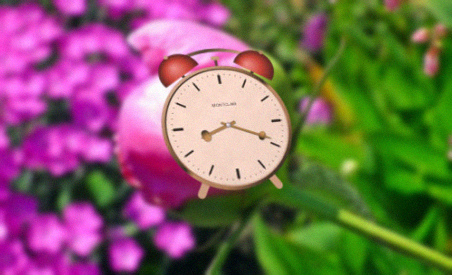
8:19
